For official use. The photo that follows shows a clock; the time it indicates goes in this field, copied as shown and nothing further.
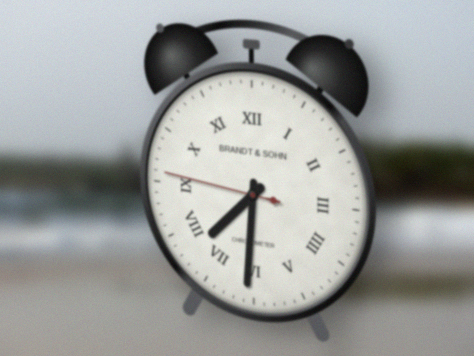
7:30:46
